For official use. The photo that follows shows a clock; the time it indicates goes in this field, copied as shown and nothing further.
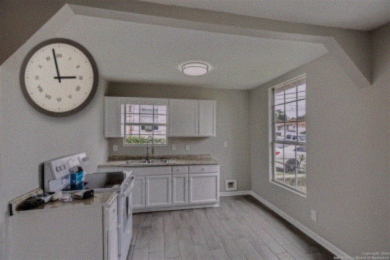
2:58
